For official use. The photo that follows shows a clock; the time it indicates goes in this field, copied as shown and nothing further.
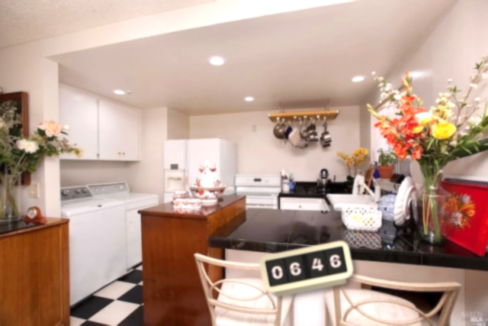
6:46
